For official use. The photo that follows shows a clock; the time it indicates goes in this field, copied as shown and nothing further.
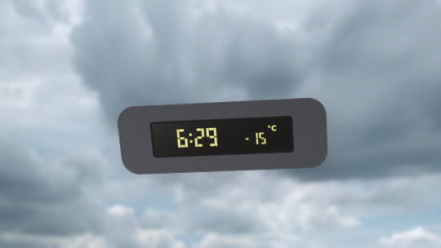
6:29
